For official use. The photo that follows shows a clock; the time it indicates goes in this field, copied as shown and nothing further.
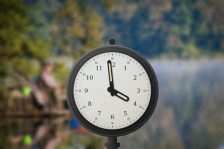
3:59
